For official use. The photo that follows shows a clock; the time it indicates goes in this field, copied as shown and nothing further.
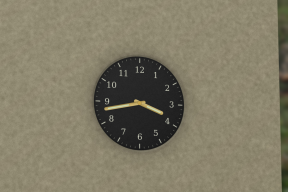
3:43
